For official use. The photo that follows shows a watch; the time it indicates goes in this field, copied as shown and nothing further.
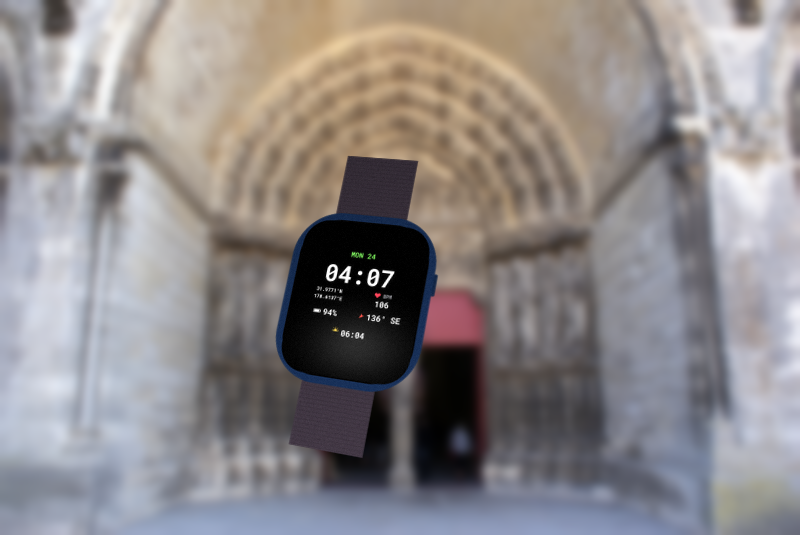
4:07
